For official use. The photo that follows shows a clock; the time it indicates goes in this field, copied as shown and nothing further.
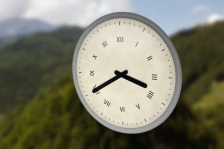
3:40
